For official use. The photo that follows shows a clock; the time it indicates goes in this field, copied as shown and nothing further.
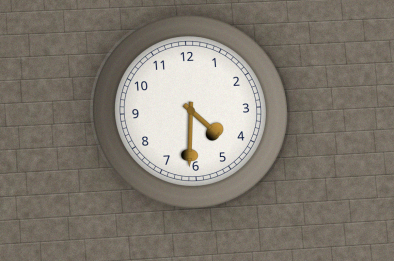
4:31
